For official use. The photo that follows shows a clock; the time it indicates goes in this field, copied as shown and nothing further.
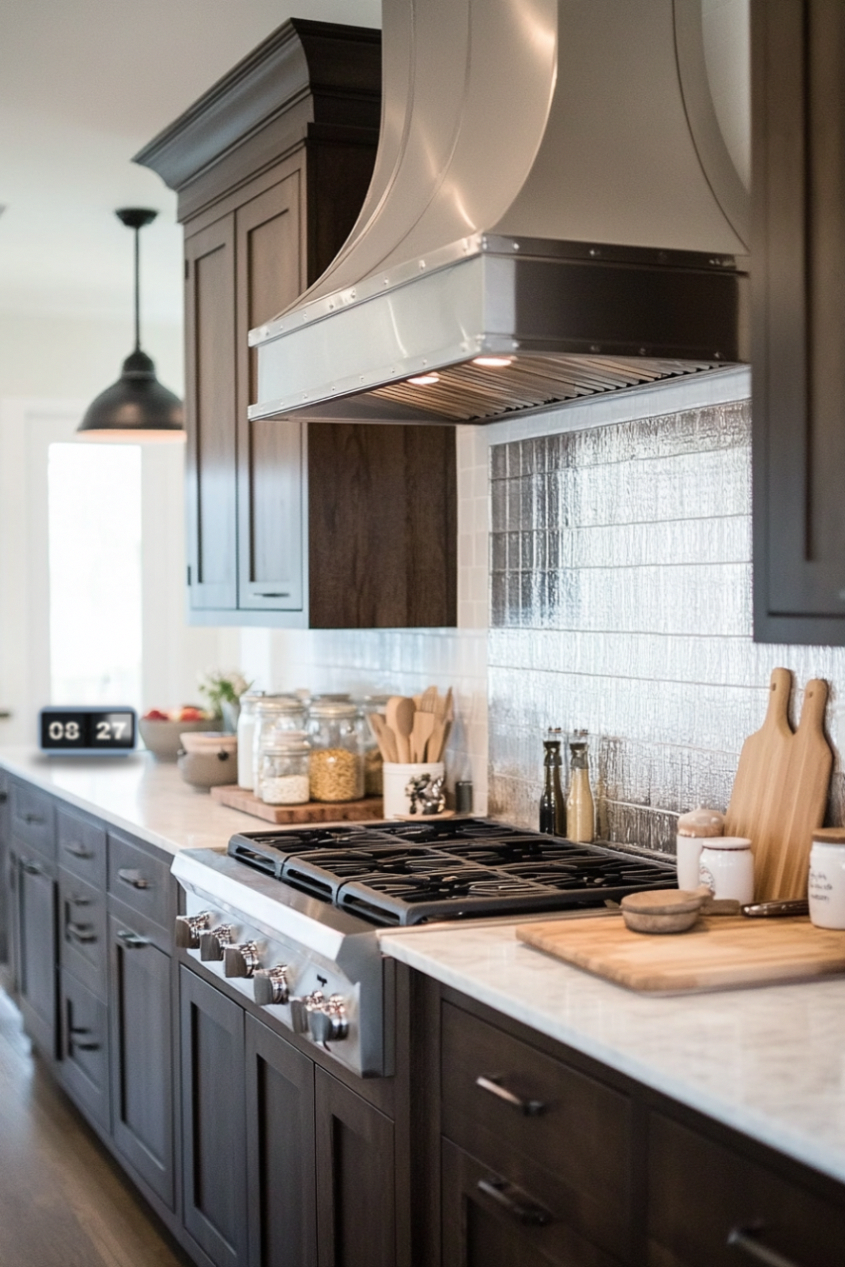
8:27
